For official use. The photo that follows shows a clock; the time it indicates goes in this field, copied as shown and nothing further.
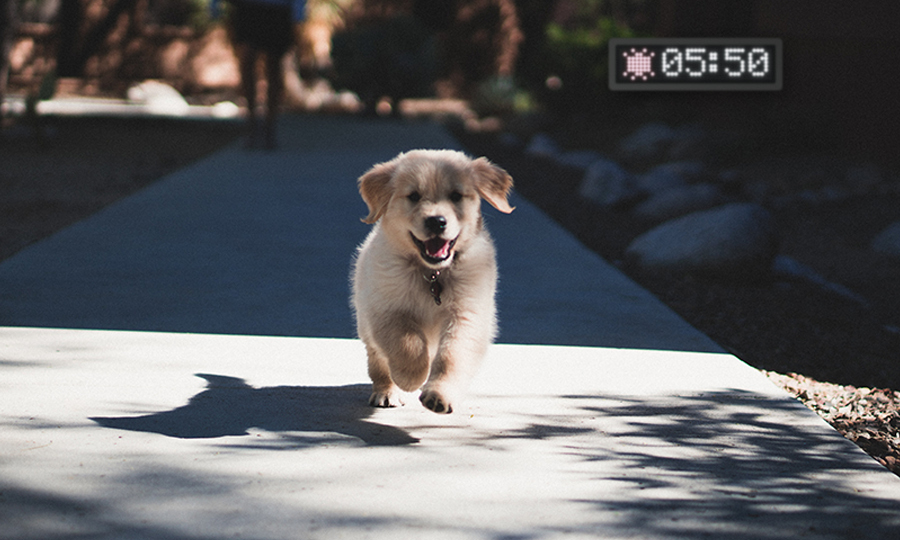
5:50
